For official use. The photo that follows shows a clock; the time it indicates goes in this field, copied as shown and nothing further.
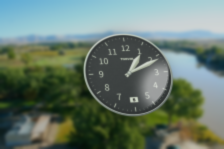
1:11
